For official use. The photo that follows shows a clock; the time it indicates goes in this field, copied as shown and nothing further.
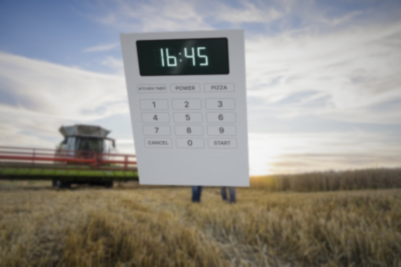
16:45
